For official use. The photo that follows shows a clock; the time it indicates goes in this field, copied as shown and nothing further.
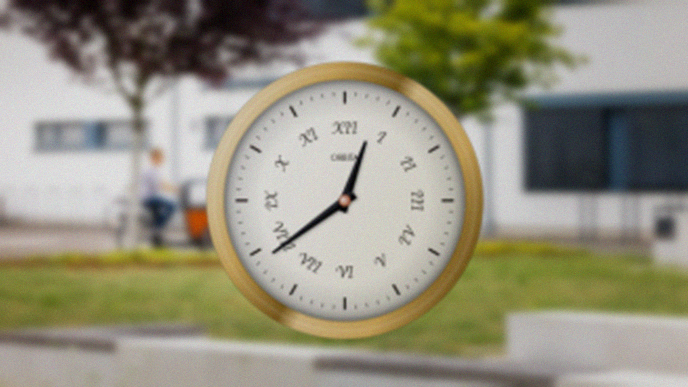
12:39
